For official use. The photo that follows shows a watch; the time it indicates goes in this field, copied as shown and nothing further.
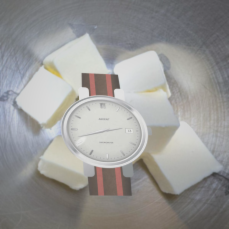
2:42
